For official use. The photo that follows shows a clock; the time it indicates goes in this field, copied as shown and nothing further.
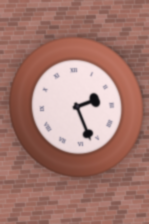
2:27
